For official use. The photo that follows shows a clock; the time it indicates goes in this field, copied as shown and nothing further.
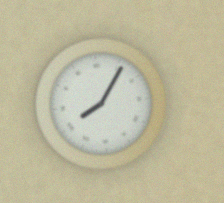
8:06
